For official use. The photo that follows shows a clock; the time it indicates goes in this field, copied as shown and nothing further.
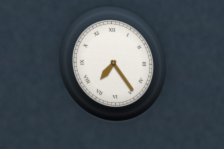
7:24
